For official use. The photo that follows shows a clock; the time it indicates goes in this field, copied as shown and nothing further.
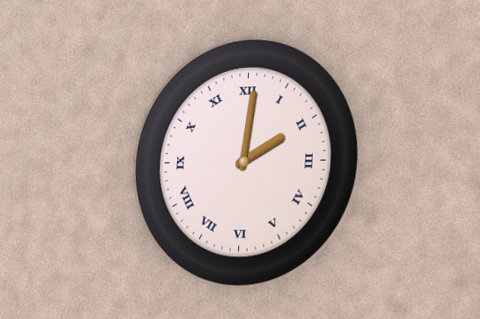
2:01
